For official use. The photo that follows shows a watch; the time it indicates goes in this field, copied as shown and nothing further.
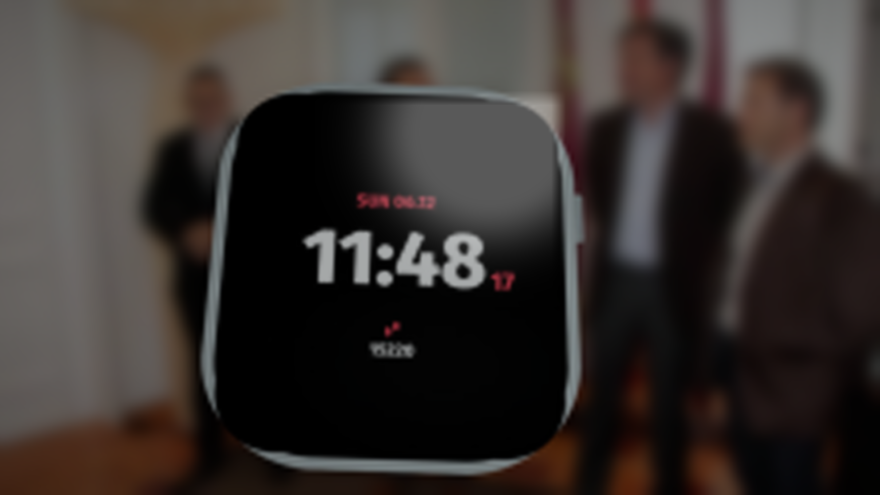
11:48
